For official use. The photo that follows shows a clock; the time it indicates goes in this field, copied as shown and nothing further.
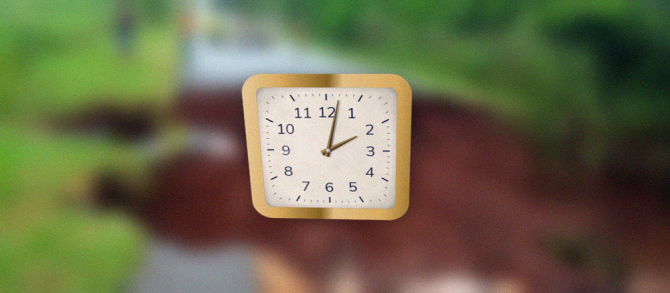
2:02
